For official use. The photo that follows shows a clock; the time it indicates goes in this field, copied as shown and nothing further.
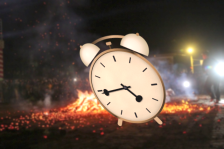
4:44
